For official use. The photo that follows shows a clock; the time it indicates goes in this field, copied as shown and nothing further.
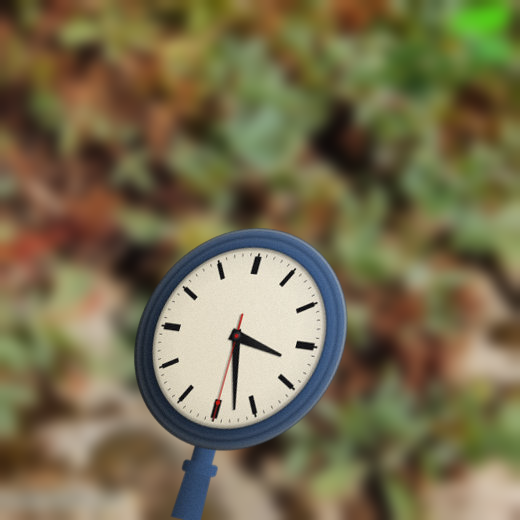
3:27:30
